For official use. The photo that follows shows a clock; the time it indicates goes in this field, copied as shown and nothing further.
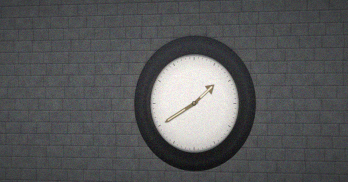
1:40
